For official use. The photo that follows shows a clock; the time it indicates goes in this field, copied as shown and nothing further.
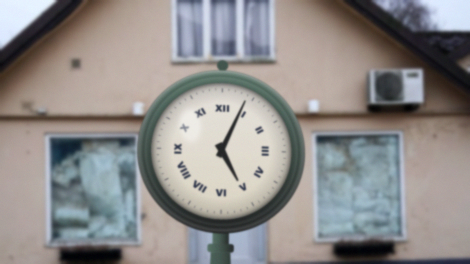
5:04
